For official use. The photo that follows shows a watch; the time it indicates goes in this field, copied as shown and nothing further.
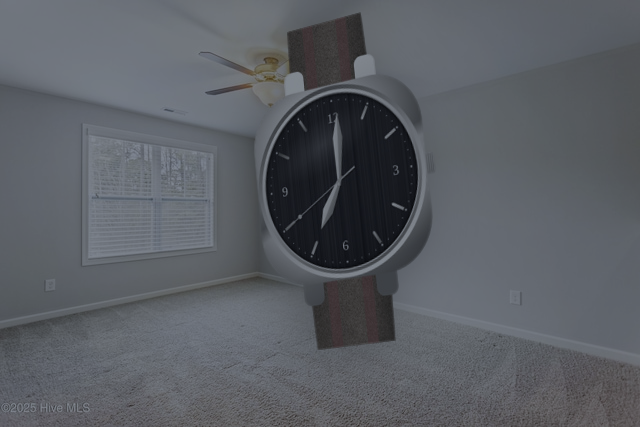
7:00:40
